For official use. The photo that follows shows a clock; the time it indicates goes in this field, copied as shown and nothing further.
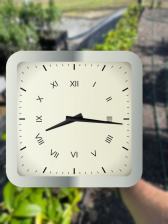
8:16
